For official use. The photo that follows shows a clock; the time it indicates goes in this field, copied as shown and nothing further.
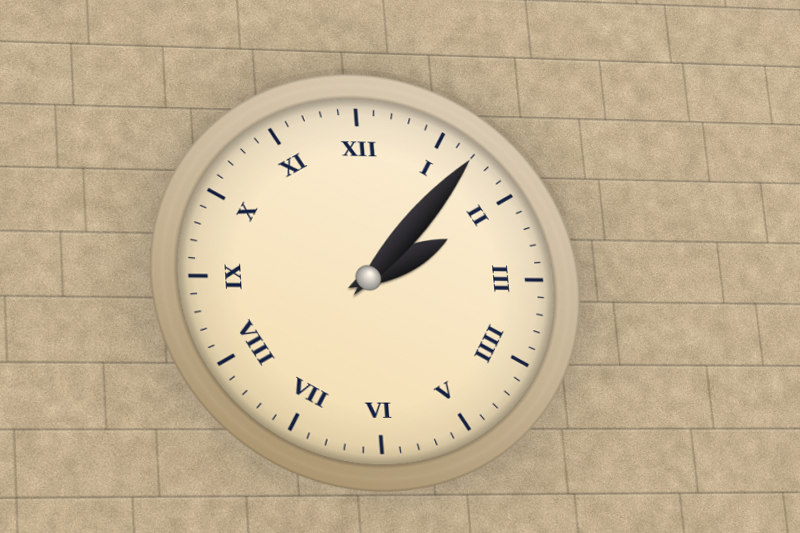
2:07
